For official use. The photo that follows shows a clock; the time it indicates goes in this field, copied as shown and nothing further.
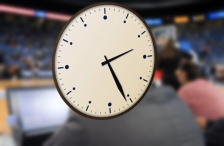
2:26
